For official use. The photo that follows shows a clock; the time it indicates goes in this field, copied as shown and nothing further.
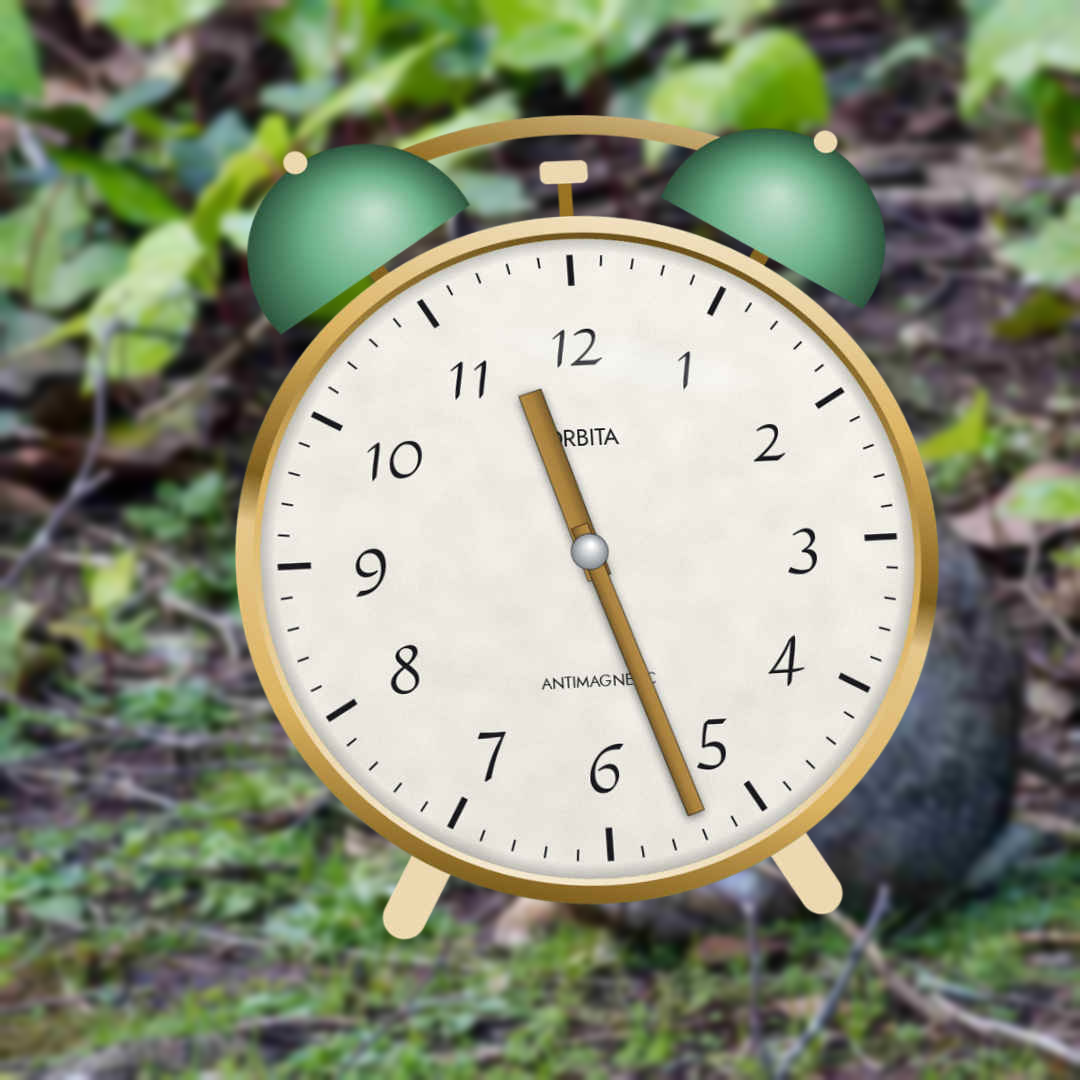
11:27
